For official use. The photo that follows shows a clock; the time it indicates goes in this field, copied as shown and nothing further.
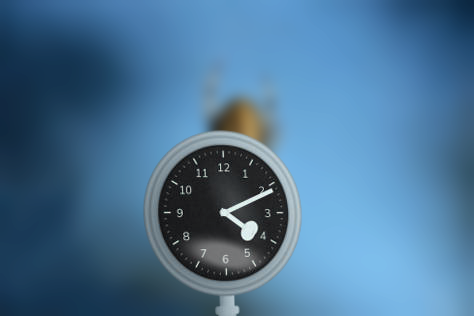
4:11
